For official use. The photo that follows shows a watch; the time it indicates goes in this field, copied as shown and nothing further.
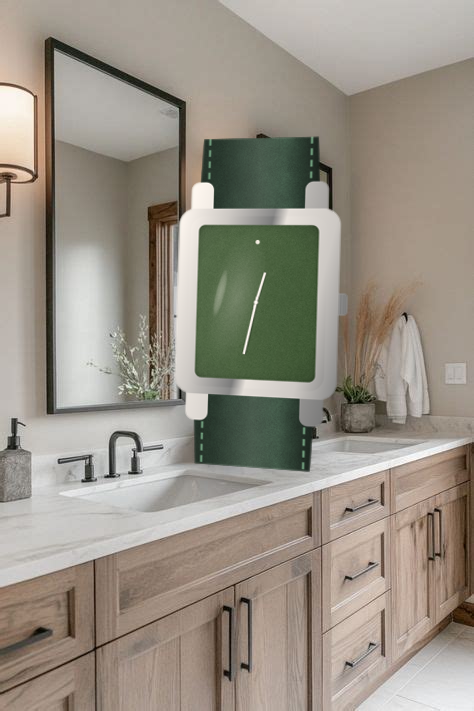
12:32
